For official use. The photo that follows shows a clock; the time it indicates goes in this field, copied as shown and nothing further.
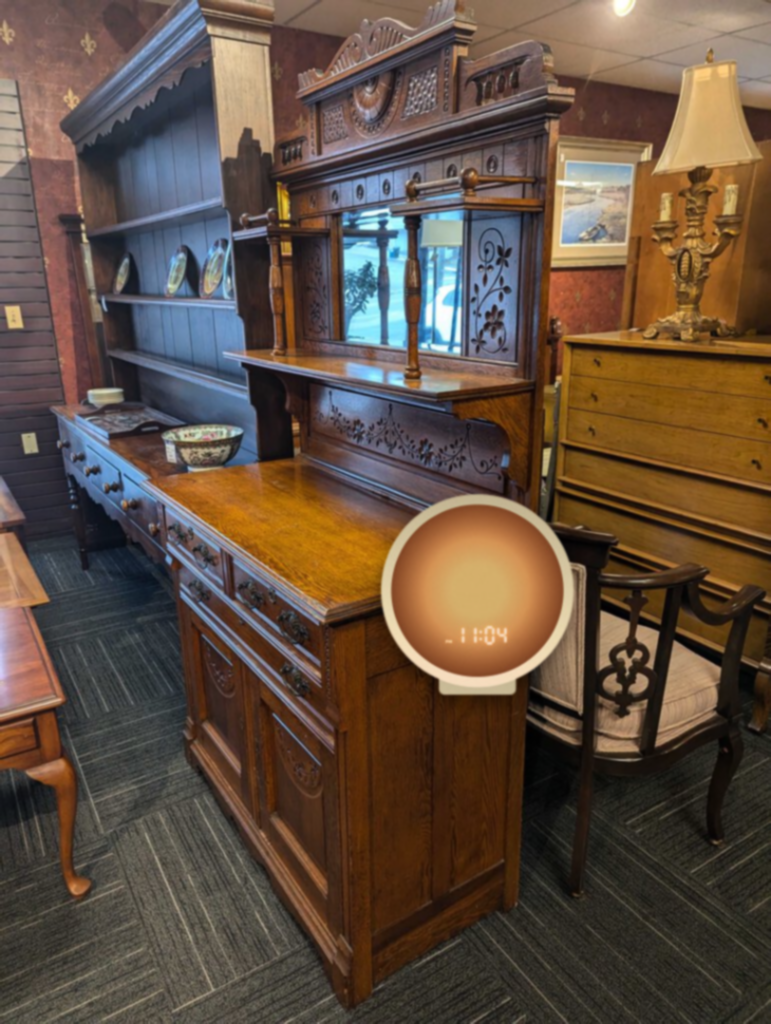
11:04
